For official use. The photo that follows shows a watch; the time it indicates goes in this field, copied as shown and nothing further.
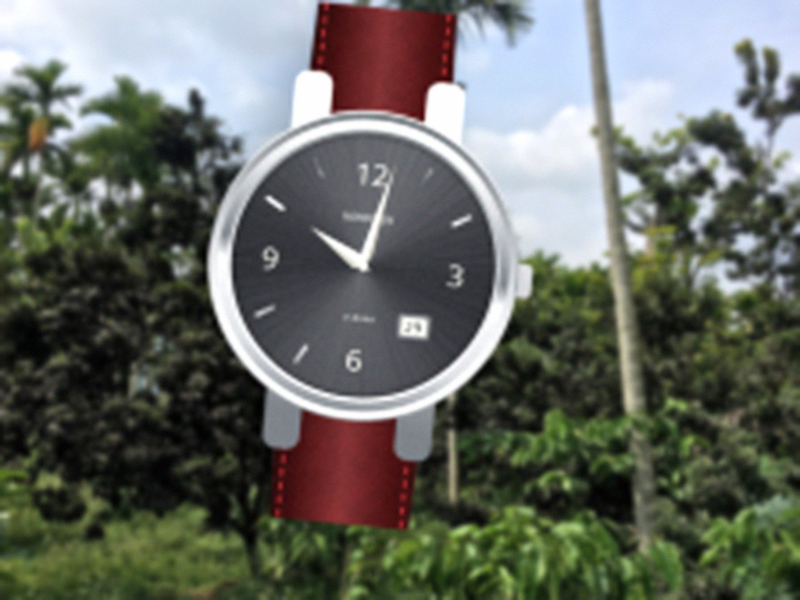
10:02
